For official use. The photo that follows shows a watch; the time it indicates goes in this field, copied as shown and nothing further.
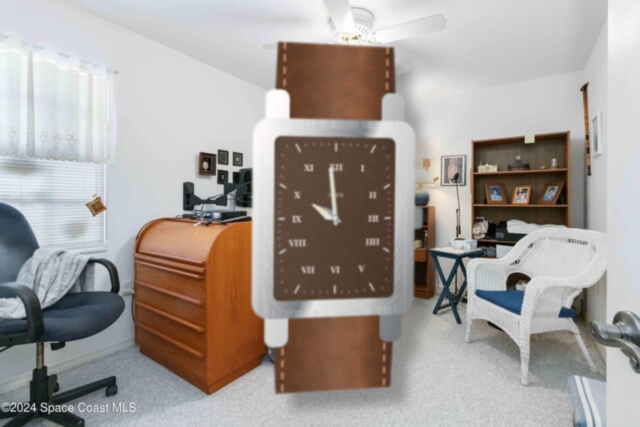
9:59
